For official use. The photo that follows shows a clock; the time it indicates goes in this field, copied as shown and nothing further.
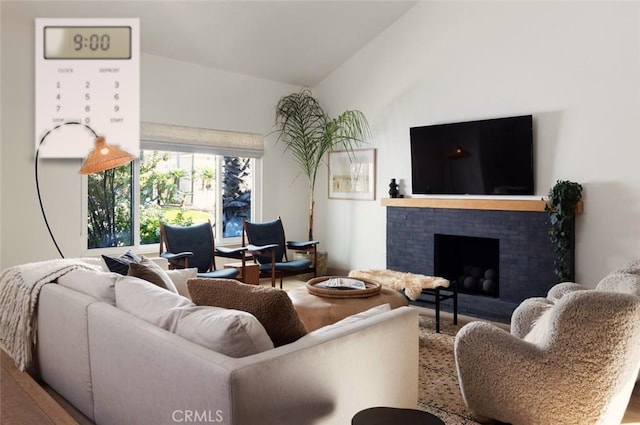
9:00
